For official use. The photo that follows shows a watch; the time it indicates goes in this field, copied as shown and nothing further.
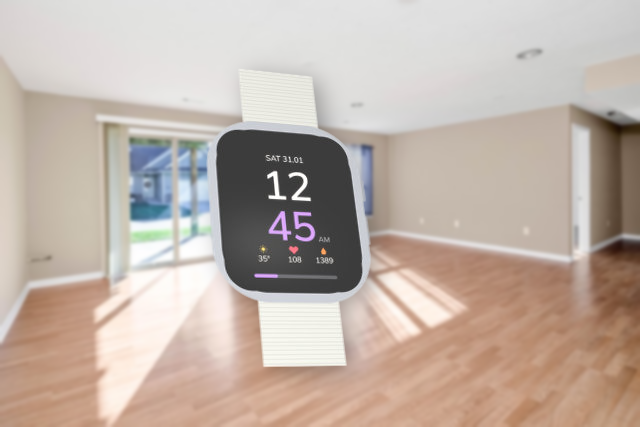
12:45
